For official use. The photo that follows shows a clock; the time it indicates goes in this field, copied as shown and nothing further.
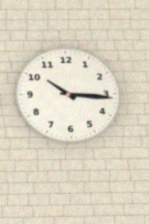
10:16
